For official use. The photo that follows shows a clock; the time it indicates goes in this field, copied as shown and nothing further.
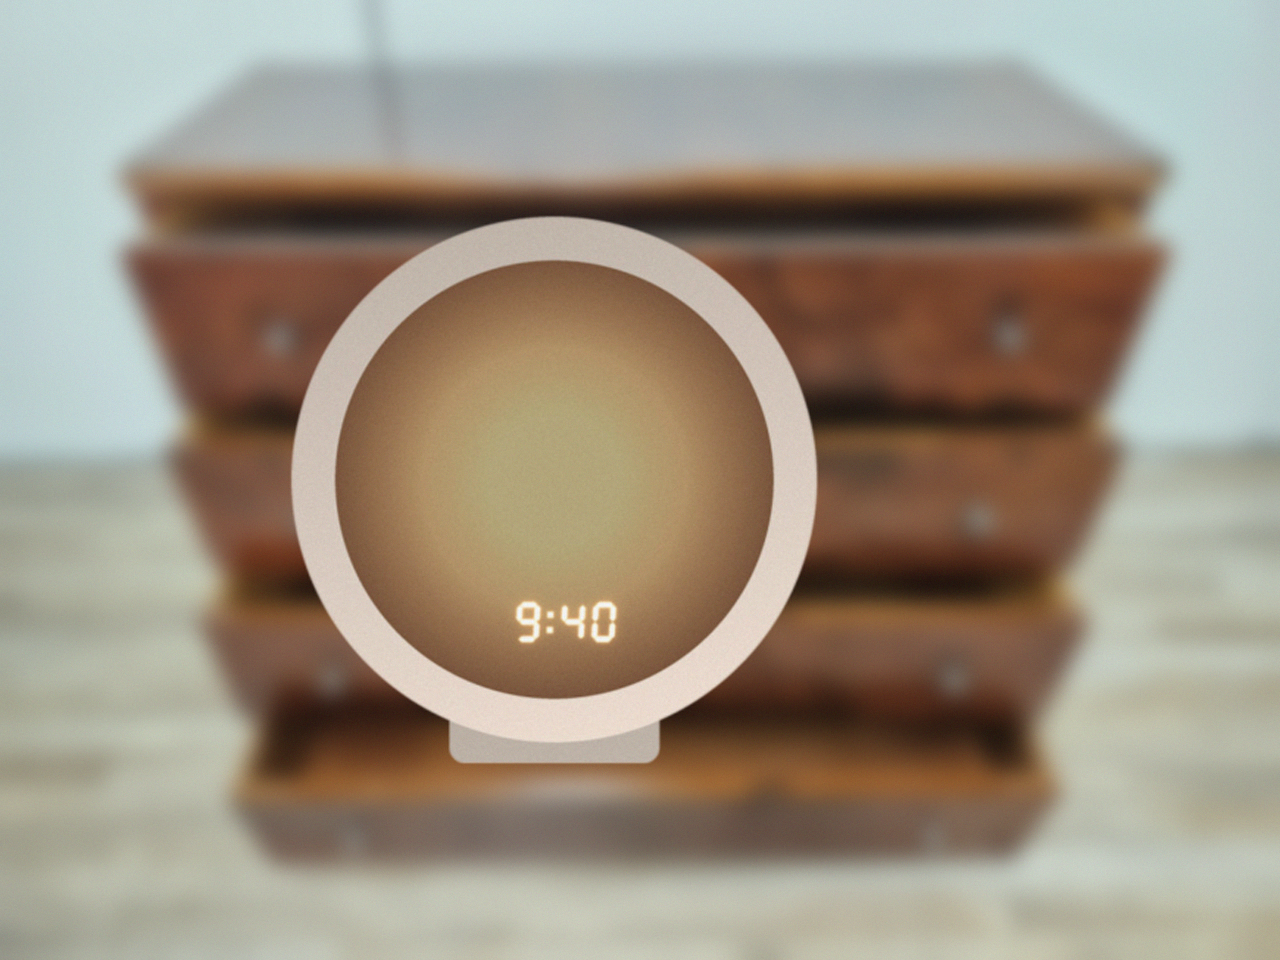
9:40
